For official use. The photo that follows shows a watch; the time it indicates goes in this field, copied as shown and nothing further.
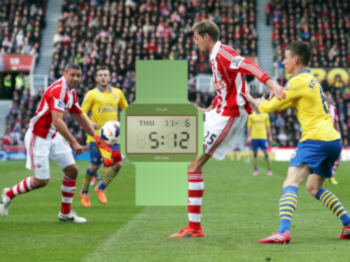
5:12
